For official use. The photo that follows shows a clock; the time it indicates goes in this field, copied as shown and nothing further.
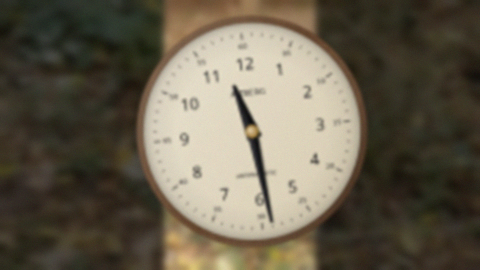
11:29
